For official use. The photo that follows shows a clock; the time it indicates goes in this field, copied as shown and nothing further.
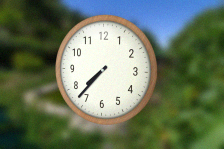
7:37
